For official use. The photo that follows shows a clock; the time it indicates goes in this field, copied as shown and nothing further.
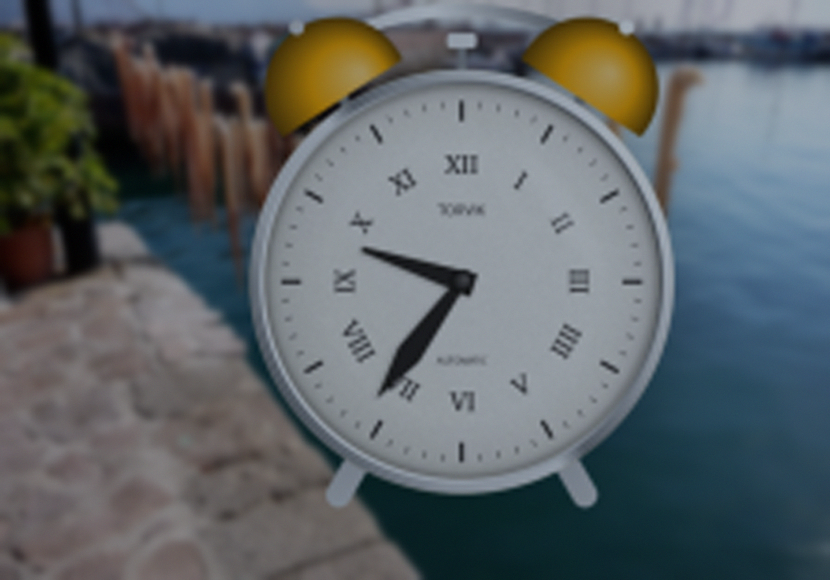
9:36
